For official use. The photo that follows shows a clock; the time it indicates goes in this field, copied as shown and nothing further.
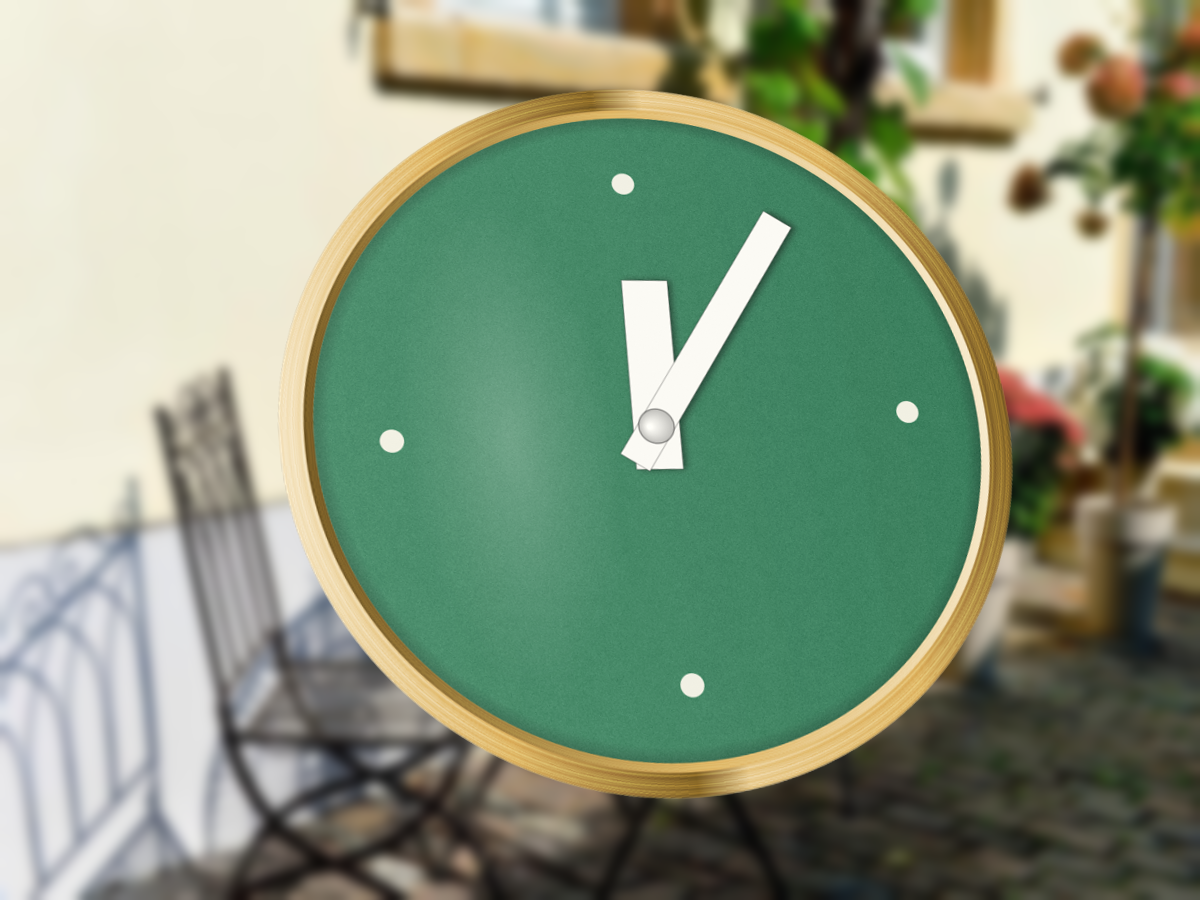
12:06
